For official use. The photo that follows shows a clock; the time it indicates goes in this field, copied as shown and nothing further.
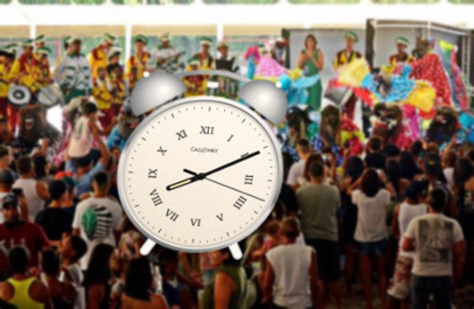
8:10:18
